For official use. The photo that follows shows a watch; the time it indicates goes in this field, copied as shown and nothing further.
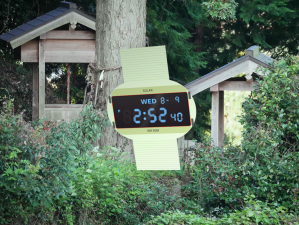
2:52:40
